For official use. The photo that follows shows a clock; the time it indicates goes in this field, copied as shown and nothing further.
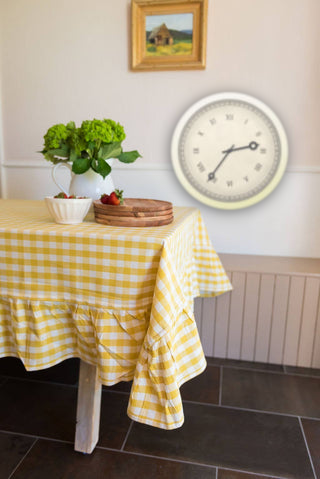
2:36
